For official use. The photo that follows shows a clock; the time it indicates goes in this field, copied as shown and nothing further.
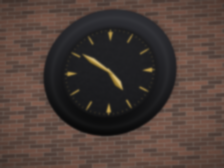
4:51
